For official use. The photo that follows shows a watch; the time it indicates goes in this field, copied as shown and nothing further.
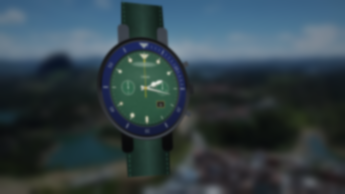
2:17
